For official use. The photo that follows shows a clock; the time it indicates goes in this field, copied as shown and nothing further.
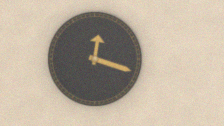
12:18
